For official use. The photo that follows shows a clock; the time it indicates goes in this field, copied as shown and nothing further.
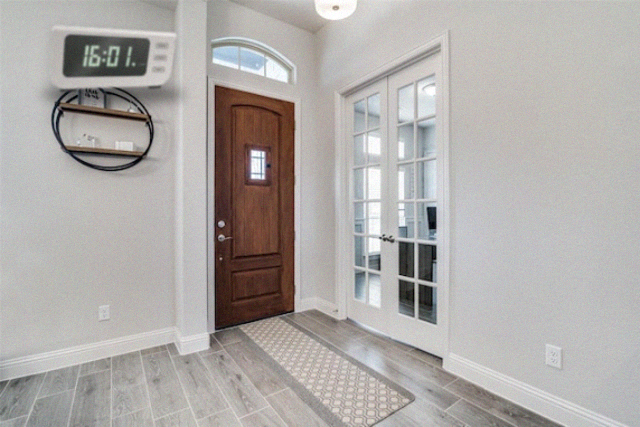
16:01
